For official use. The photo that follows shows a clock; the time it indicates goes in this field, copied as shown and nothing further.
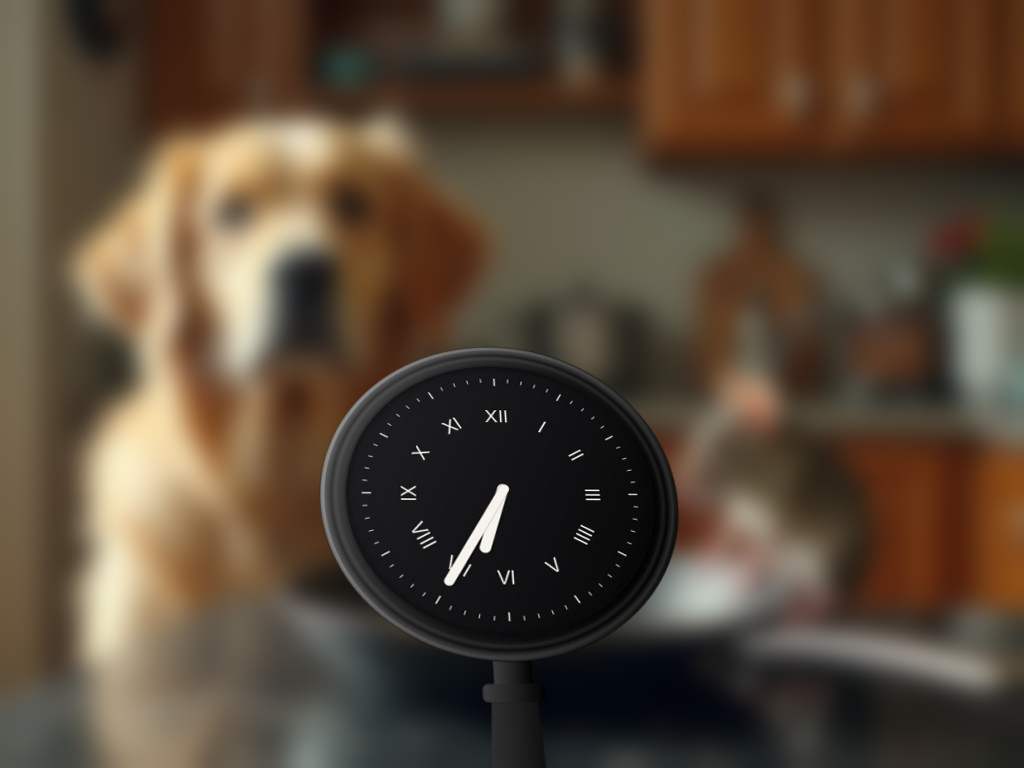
6:35
